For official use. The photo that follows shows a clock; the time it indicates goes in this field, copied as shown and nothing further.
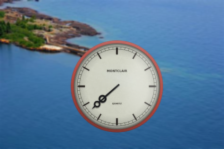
7:38
